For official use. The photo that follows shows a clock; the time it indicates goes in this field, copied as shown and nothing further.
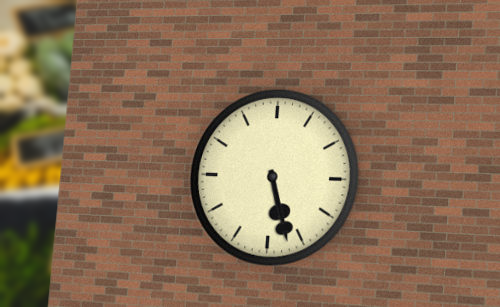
5:27
